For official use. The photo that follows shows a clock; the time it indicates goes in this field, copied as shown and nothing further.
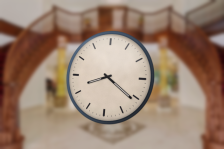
8:21
